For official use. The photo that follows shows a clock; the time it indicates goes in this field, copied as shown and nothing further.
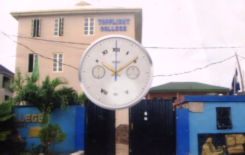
10:09
